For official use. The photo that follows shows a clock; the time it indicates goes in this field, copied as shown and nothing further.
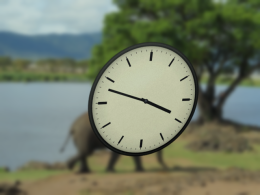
3:48
